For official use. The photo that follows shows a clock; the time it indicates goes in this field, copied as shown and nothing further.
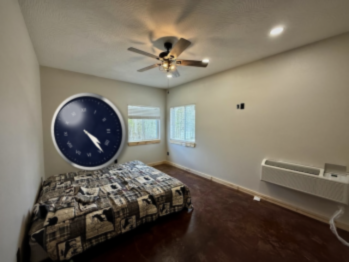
4:24
